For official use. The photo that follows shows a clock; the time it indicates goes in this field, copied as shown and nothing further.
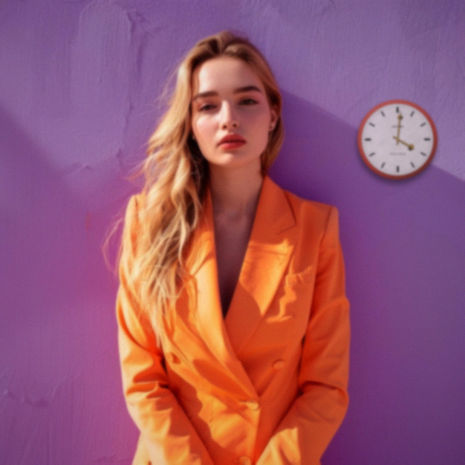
4:01
